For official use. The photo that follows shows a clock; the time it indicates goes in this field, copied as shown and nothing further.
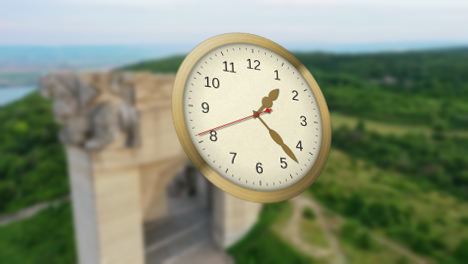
1:22:41
